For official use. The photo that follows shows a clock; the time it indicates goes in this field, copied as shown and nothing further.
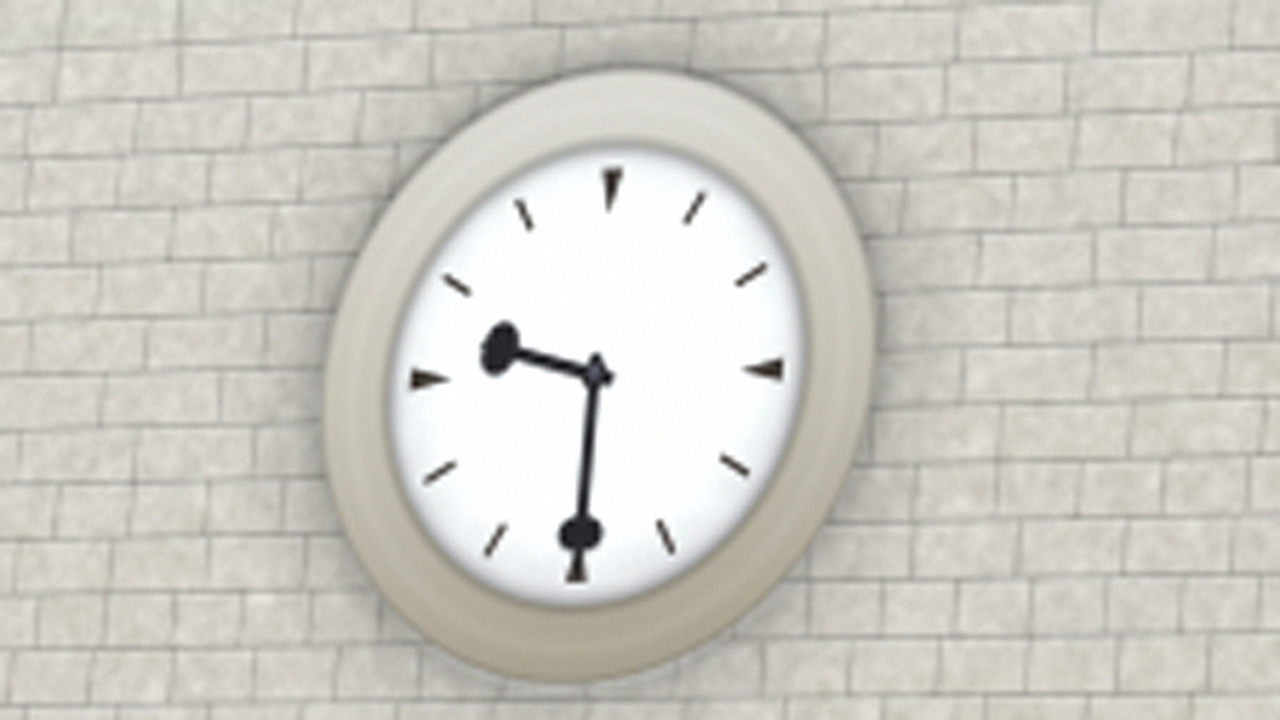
9:30
